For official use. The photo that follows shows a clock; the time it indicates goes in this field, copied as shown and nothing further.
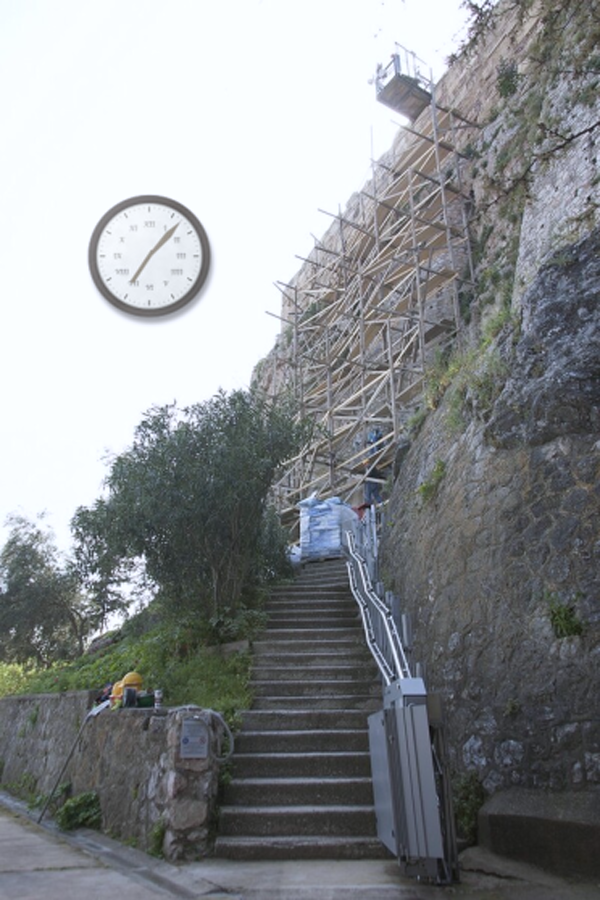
7:07
